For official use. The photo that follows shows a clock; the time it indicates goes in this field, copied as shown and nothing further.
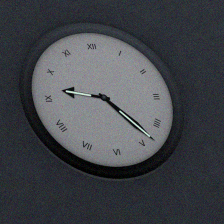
9:23
